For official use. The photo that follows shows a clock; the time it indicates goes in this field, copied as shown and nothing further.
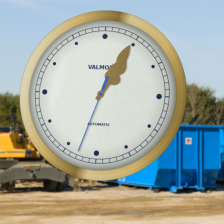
1:04:33
